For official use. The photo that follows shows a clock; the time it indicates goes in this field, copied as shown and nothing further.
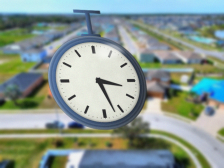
3:27
